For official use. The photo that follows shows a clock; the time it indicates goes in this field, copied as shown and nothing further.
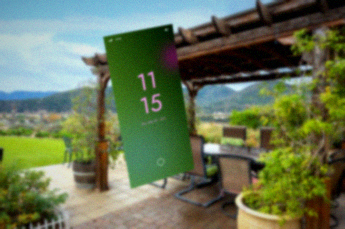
11:15
